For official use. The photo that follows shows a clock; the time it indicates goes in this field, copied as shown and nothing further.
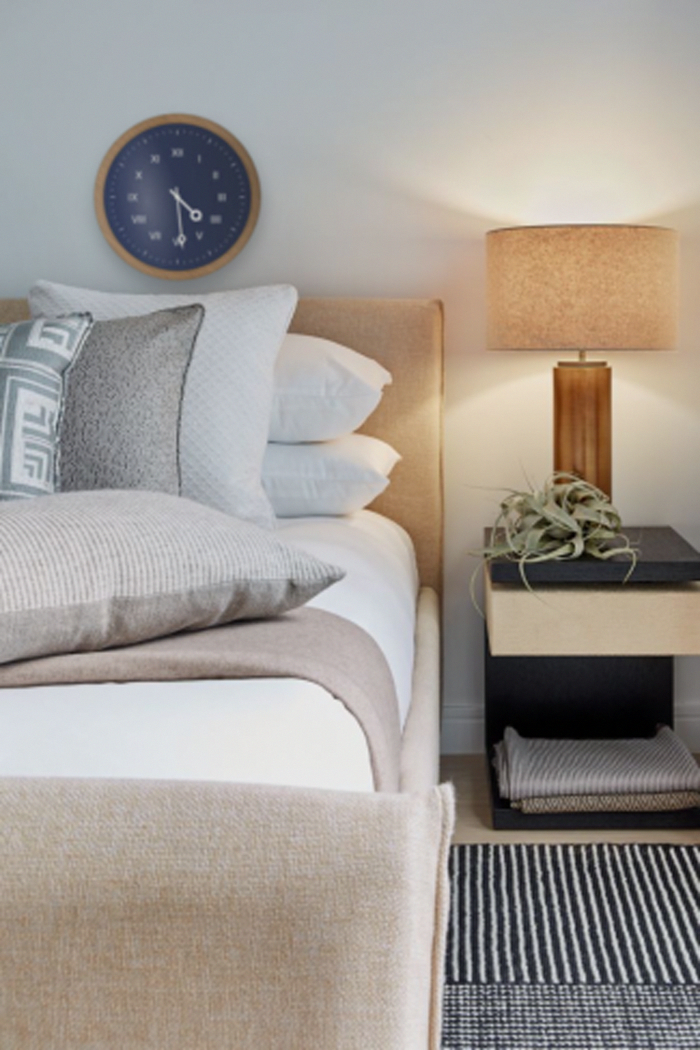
4:29
